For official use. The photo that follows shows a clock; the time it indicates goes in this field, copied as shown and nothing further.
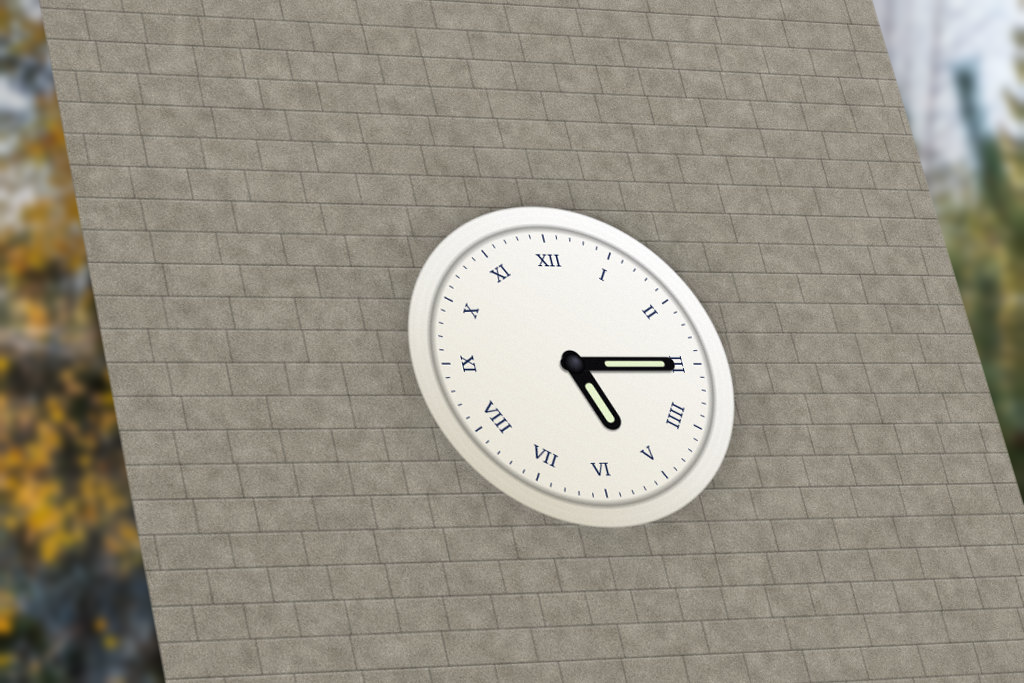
5:15
